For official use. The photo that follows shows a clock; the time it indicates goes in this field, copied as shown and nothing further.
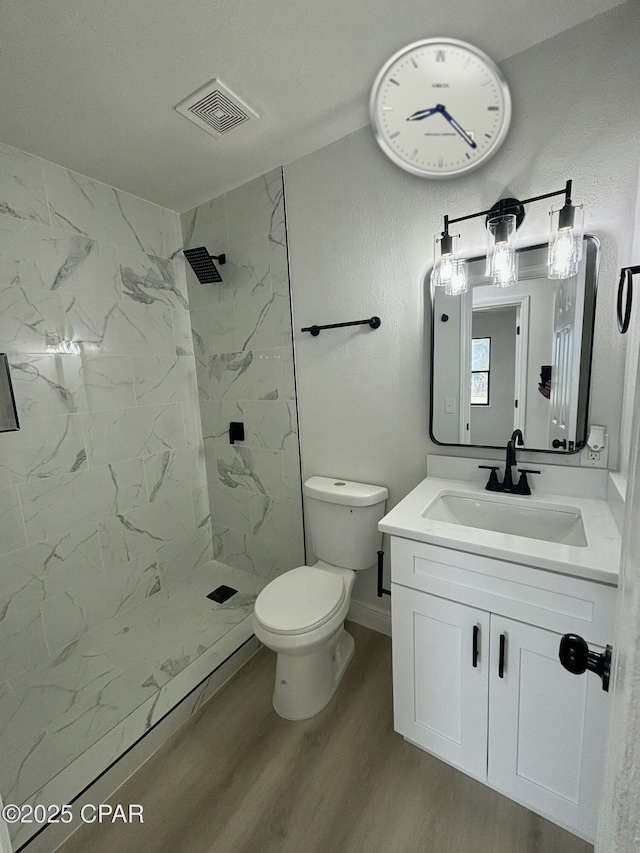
8:23
